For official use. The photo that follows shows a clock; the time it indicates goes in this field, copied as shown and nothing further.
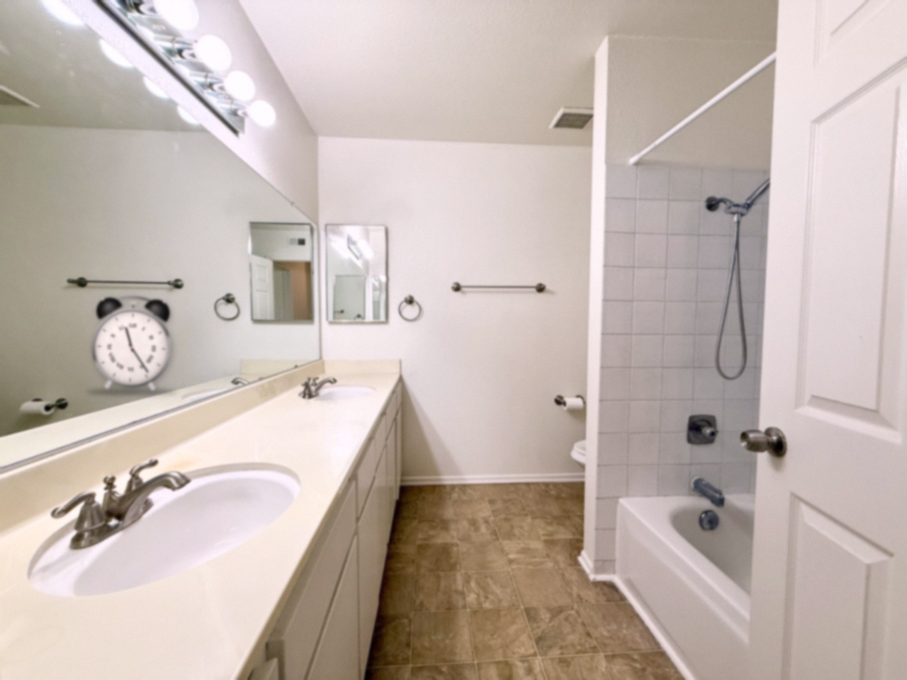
11:24
